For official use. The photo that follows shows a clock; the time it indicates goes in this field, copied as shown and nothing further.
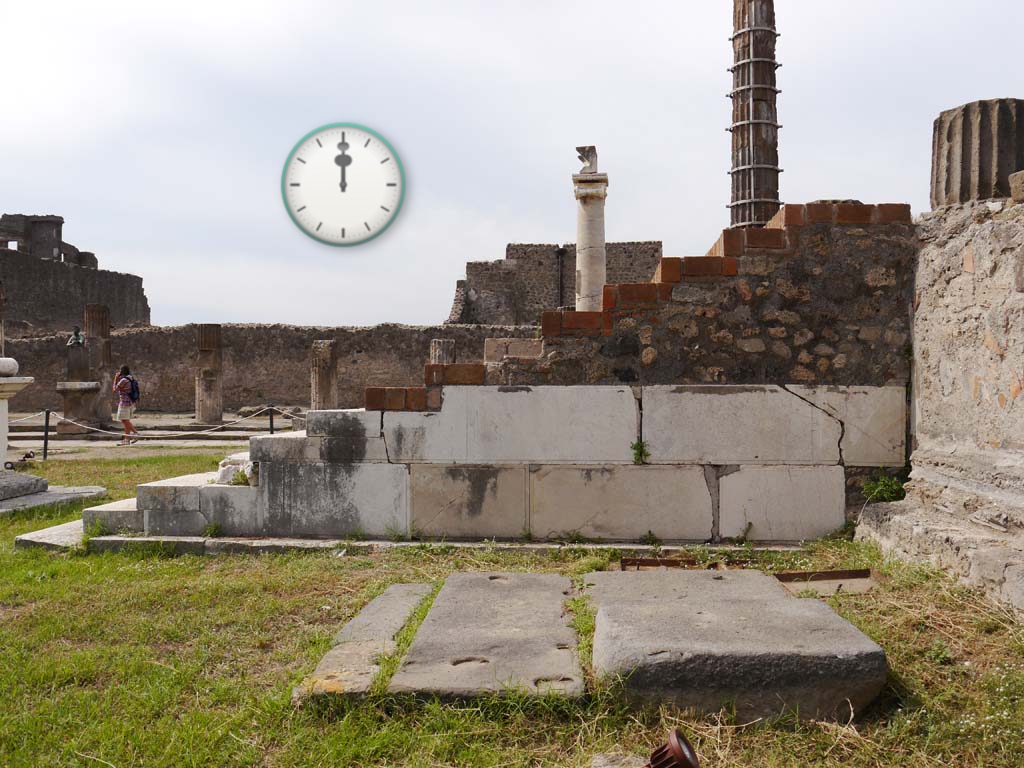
12:00
